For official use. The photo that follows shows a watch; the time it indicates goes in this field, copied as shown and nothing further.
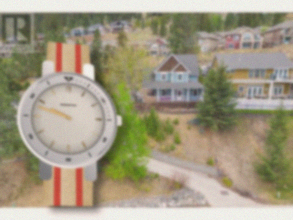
9:48
